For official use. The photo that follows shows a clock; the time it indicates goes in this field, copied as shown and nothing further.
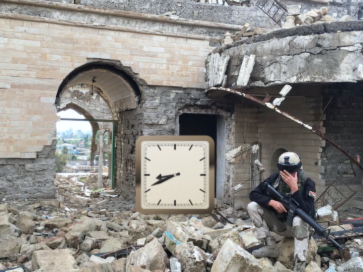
8:41
